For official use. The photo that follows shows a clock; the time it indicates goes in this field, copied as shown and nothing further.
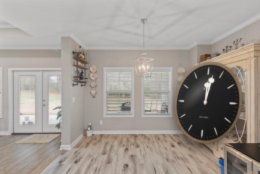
12:02
